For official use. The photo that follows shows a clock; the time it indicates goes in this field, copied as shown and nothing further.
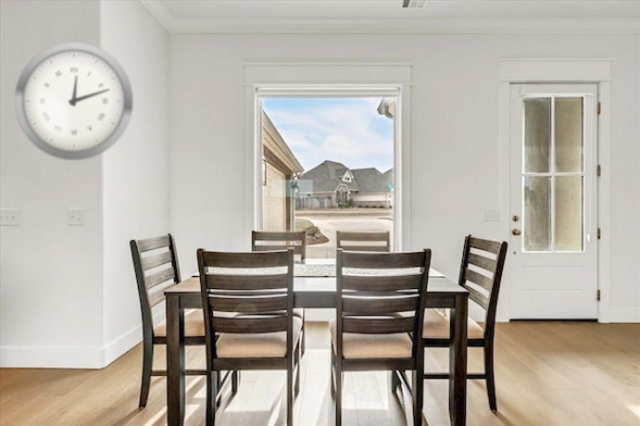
12:12
